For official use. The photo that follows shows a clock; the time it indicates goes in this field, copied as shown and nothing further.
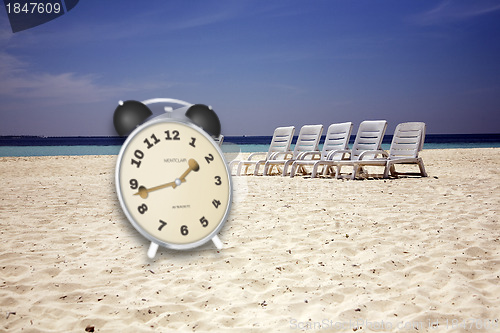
1:43
